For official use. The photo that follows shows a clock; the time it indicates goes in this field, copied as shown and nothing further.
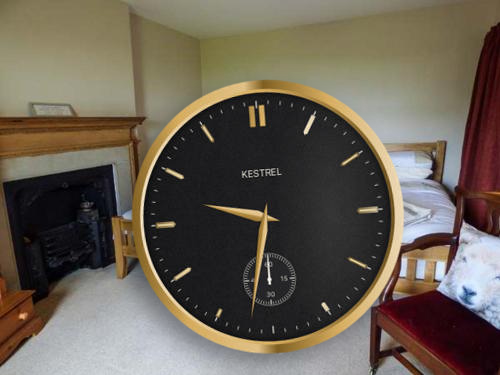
9:32
